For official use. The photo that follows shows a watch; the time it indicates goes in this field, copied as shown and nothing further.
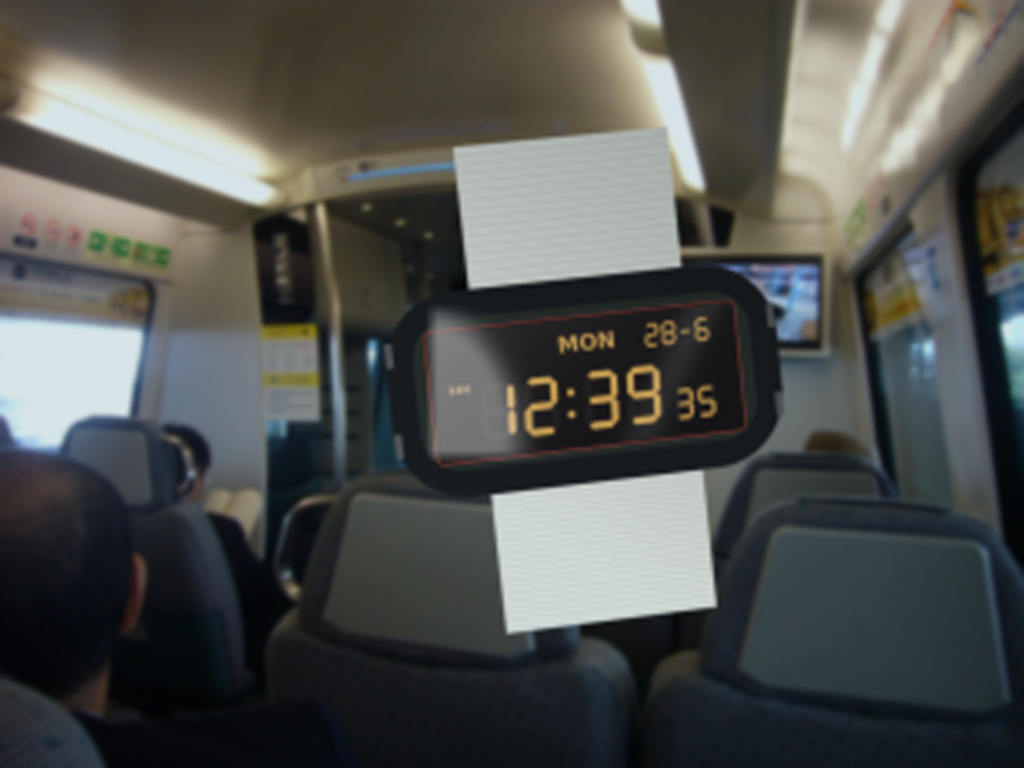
12:39:35
